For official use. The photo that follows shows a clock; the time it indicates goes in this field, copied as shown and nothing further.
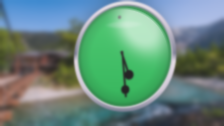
5:30
